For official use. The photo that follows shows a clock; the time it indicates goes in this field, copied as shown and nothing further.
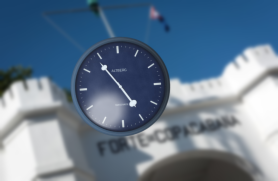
4:54
